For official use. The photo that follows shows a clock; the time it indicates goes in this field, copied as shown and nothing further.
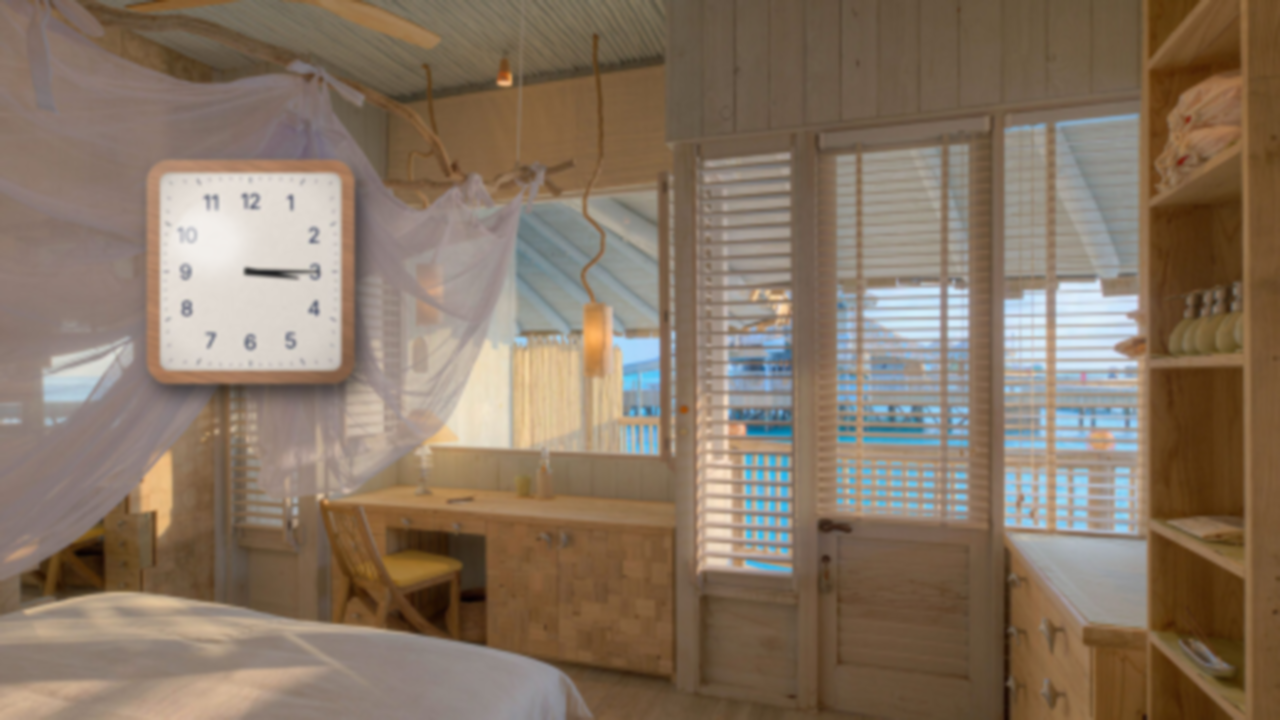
3:15
